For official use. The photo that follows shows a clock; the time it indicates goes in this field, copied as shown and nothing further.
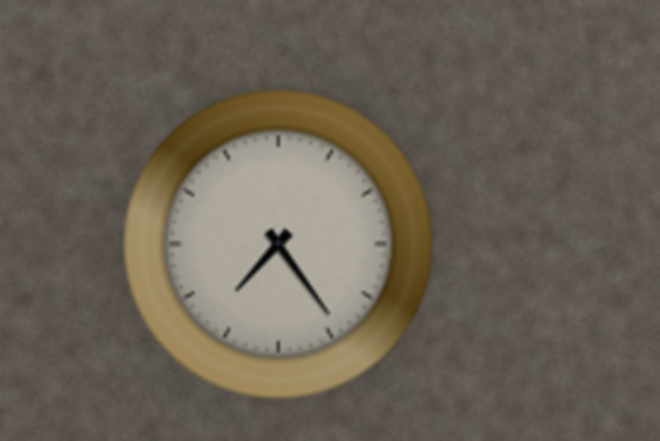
7:24
